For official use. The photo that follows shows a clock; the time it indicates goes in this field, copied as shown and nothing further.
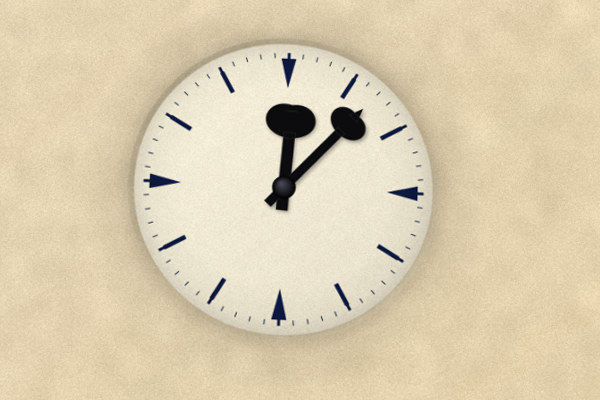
12:07
